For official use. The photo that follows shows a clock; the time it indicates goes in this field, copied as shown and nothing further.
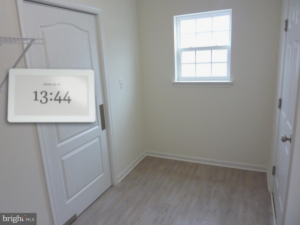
13:44
